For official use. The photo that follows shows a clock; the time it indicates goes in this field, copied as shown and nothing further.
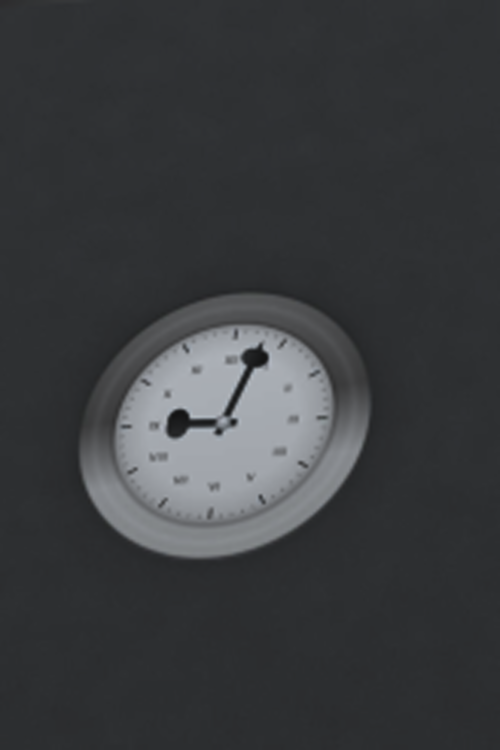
9:03
